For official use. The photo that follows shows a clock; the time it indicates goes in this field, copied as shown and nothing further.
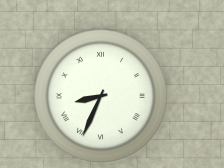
8:34
